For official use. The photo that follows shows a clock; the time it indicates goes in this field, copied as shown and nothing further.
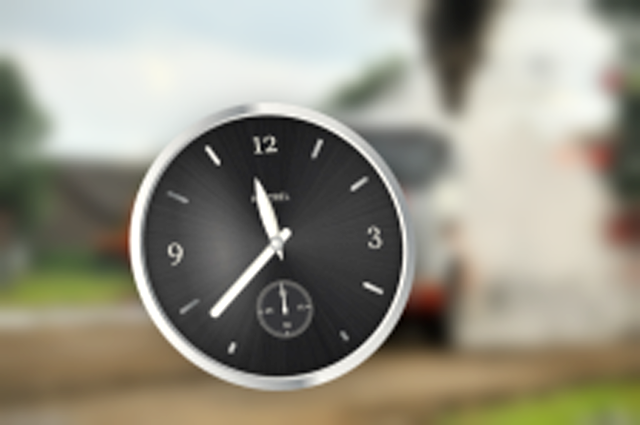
11:38
